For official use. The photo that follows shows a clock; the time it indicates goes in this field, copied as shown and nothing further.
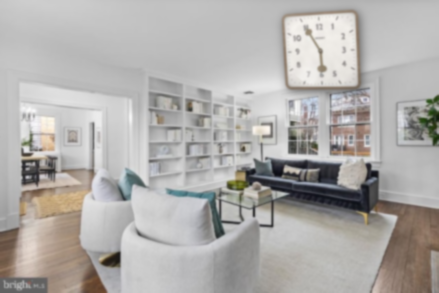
5:55
